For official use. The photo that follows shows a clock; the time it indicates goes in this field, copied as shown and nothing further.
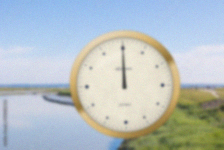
12:00
